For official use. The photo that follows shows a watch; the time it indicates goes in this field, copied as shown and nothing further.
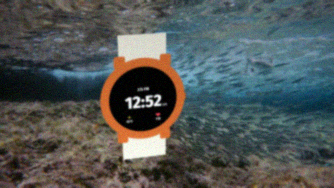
12:52
